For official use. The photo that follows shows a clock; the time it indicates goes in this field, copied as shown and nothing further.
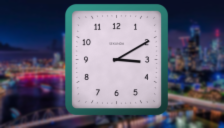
3:10
